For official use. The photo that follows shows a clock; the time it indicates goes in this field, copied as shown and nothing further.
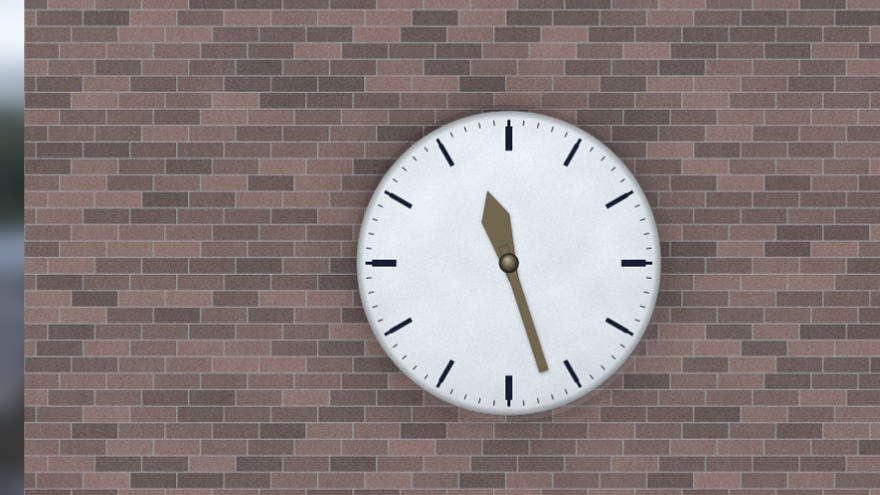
11:27
